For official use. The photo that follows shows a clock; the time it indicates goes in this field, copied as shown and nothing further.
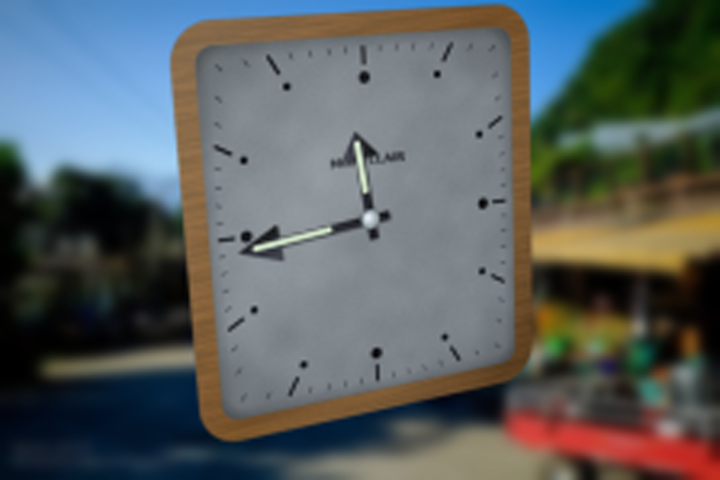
11:44
